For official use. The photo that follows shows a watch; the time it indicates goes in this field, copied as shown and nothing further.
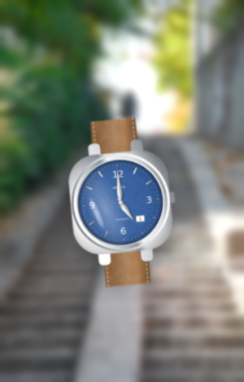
5:00
